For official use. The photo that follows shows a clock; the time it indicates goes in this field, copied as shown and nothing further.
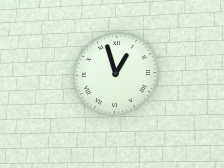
12:57
